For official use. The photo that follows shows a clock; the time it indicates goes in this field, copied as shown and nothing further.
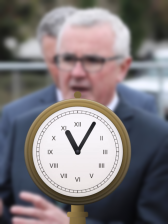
11:05
